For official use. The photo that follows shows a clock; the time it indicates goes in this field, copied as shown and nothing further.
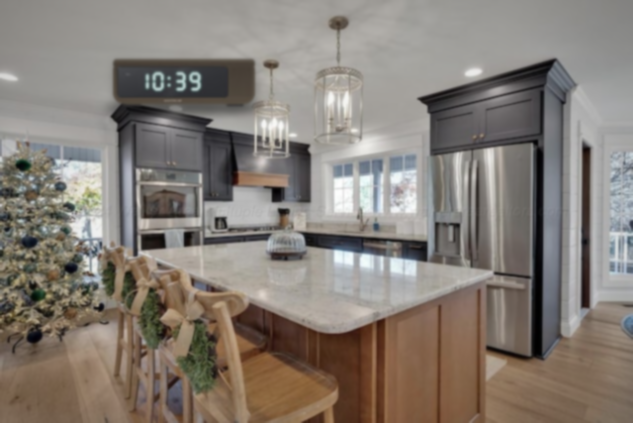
10:39
